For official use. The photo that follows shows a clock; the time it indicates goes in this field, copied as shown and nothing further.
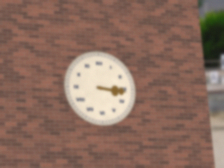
3:16
